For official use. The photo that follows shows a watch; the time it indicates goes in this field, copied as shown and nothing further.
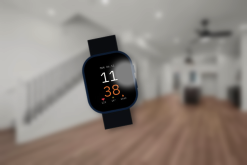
11:38
